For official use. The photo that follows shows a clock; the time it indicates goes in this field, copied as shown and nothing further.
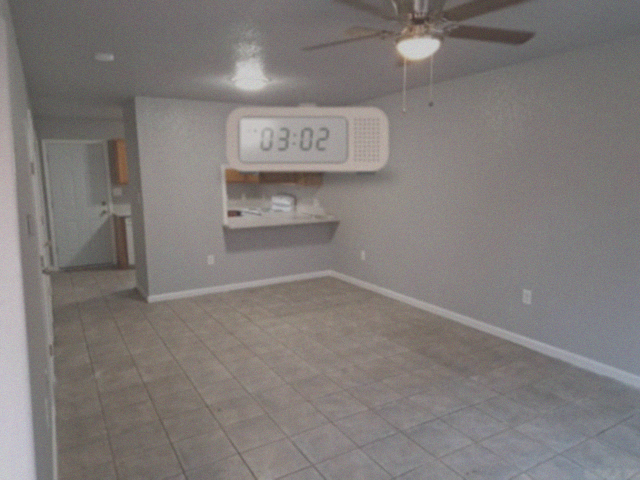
3:02
